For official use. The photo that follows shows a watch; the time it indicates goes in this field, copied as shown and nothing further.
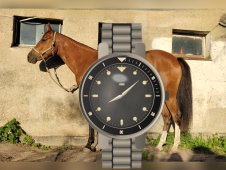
8:08
